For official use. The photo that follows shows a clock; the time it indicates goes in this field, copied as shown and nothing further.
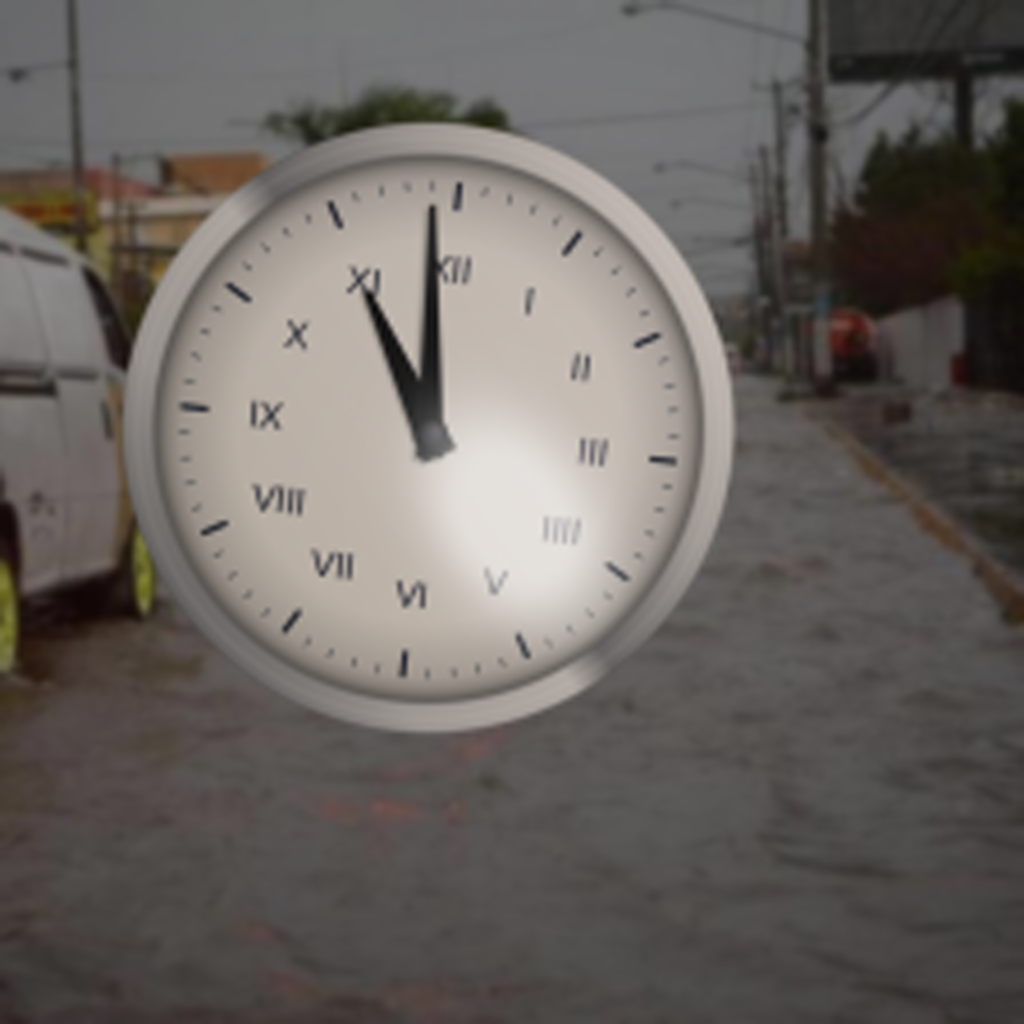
10:59
